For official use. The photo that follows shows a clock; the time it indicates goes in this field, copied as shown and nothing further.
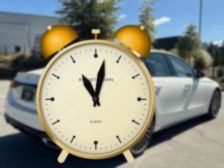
11:02
